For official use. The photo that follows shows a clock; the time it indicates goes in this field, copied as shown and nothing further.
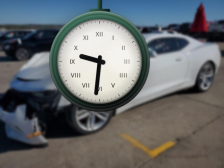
9:31
